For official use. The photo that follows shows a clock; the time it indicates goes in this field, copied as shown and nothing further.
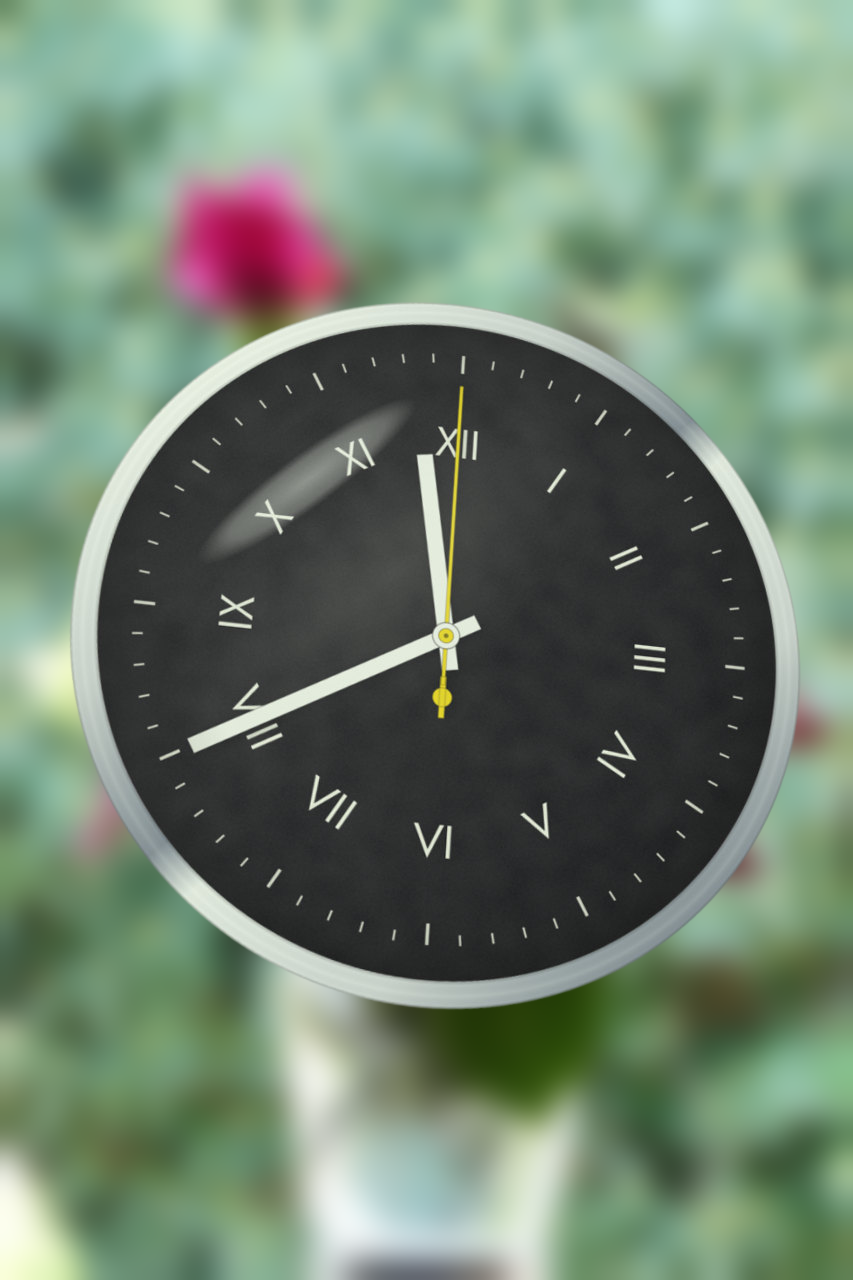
11:40:00
